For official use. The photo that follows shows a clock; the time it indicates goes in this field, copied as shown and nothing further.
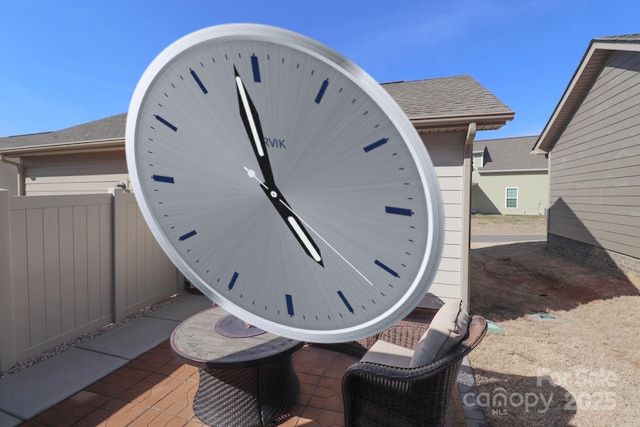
4:58:22
